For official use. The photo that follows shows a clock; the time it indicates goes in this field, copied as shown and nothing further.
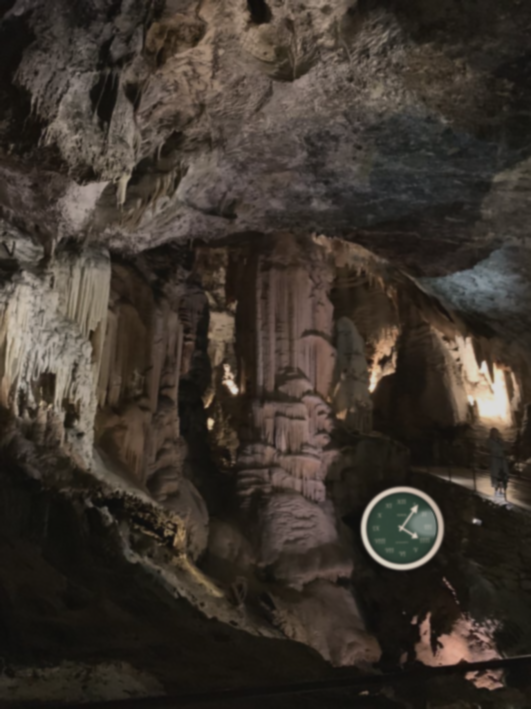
4:06
